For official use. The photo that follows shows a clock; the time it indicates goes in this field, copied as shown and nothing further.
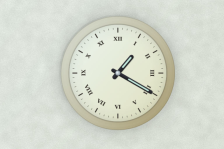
1:20
